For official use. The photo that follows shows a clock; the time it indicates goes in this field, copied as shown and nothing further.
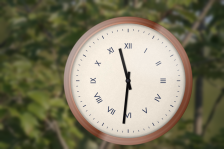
11:31
